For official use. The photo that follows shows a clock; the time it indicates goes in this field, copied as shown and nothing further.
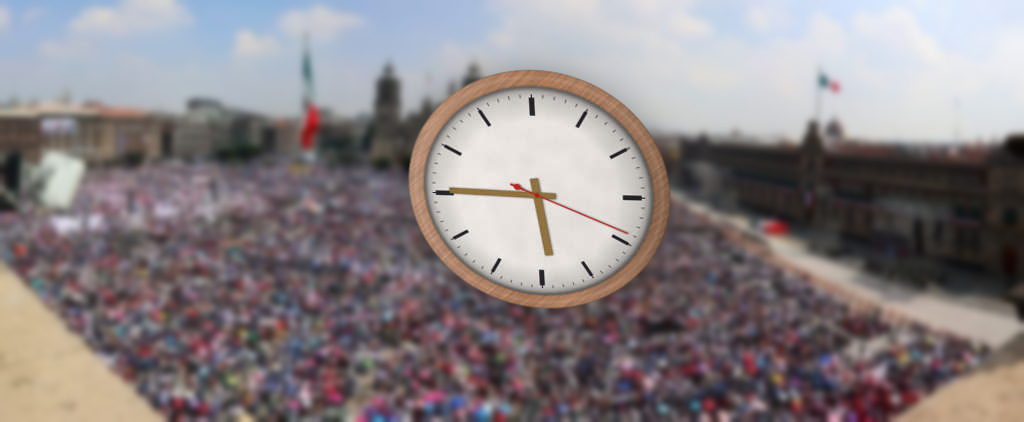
5:45:19
